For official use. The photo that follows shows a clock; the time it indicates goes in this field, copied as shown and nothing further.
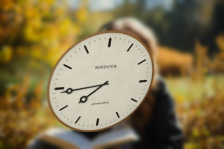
7:44
